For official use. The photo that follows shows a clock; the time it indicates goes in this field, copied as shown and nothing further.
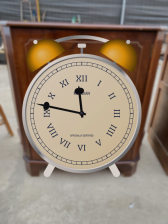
11:47
